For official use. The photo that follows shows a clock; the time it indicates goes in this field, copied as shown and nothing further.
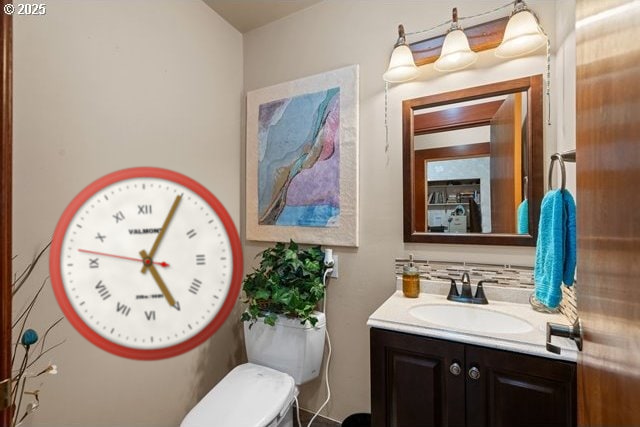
5:04:47
